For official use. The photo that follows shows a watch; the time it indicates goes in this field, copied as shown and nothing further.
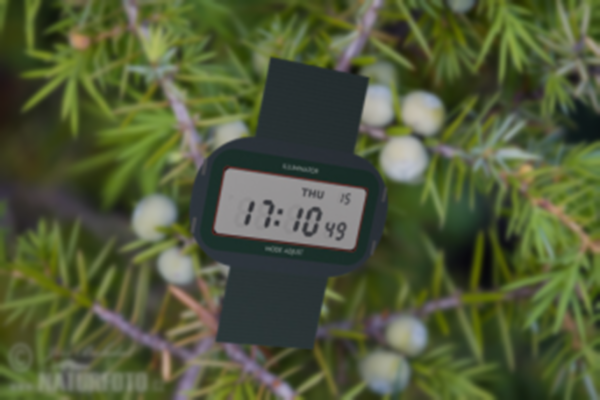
17:10:49
